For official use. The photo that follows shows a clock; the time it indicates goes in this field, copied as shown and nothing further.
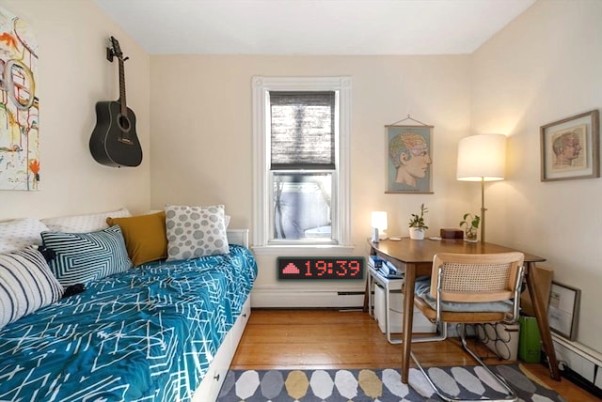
19:39
